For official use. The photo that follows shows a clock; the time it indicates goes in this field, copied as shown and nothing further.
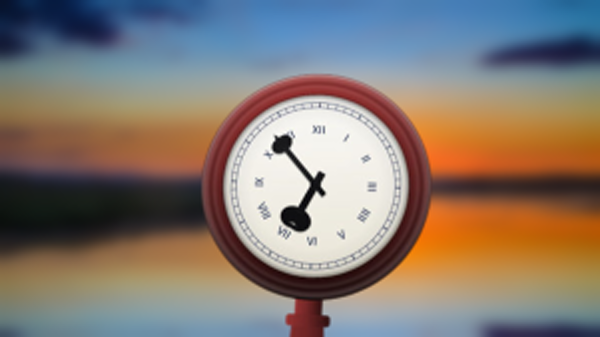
6:53
